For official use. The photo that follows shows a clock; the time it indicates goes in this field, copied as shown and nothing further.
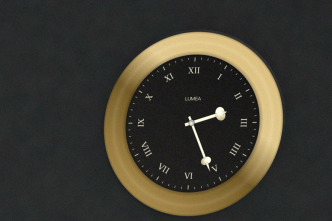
2:26
